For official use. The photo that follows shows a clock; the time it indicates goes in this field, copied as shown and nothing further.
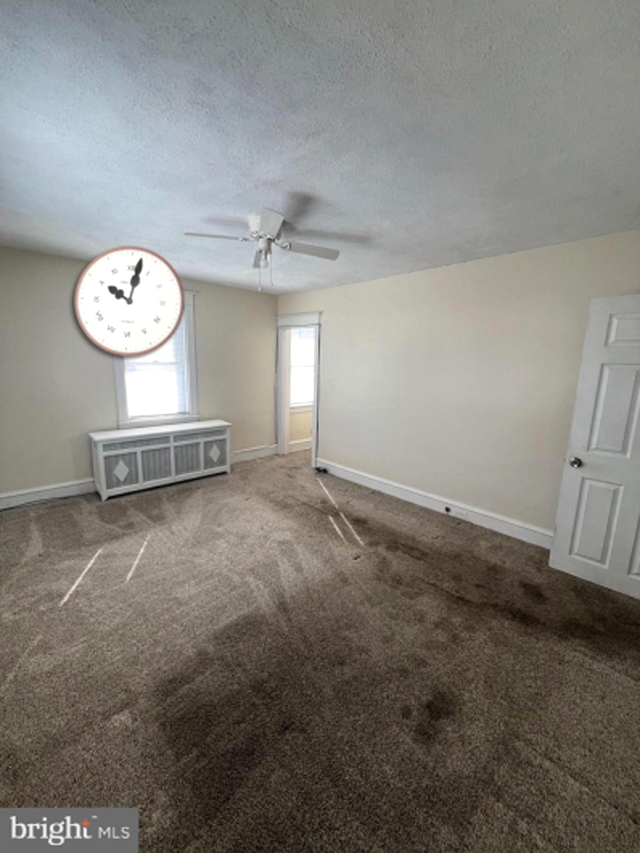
10:02
